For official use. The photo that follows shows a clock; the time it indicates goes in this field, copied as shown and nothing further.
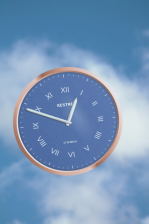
12:49
